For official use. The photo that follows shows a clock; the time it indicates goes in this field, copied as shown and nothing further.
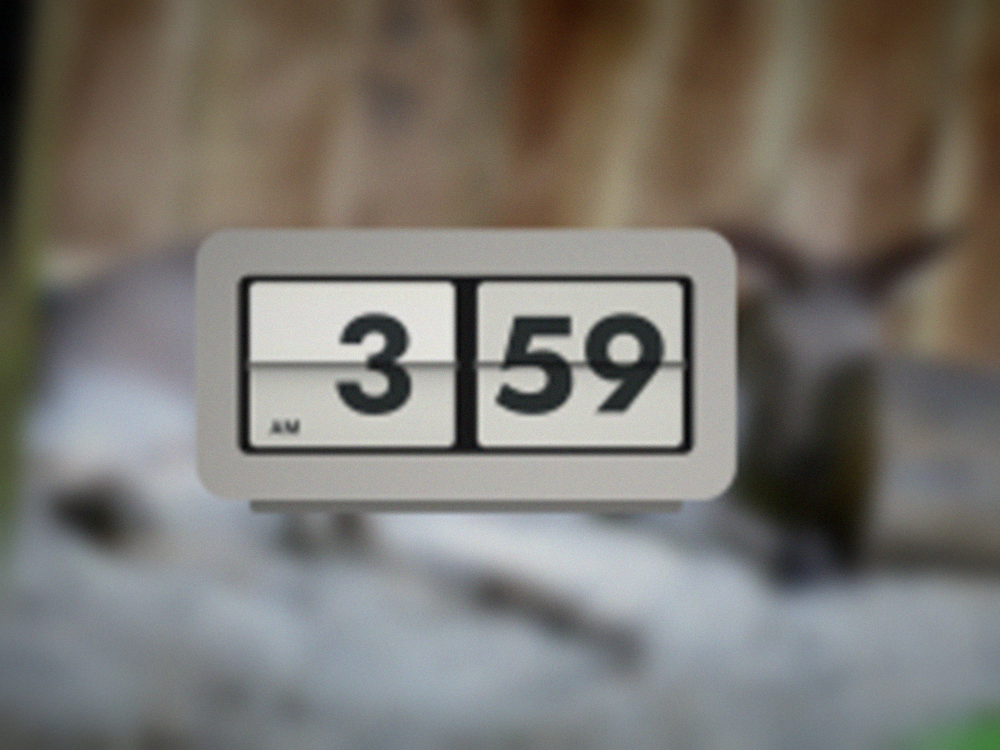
3:59
